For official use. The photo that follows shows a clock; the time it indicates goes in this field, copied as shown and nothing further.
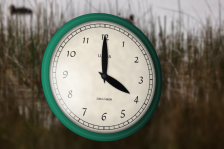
4:00
